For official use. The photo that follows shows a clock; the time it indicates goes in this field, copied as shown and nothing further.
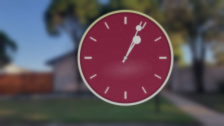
1:04
